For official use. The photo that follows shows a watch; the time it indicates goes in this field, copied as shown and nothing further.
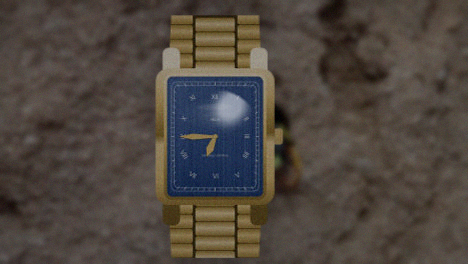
6:45
